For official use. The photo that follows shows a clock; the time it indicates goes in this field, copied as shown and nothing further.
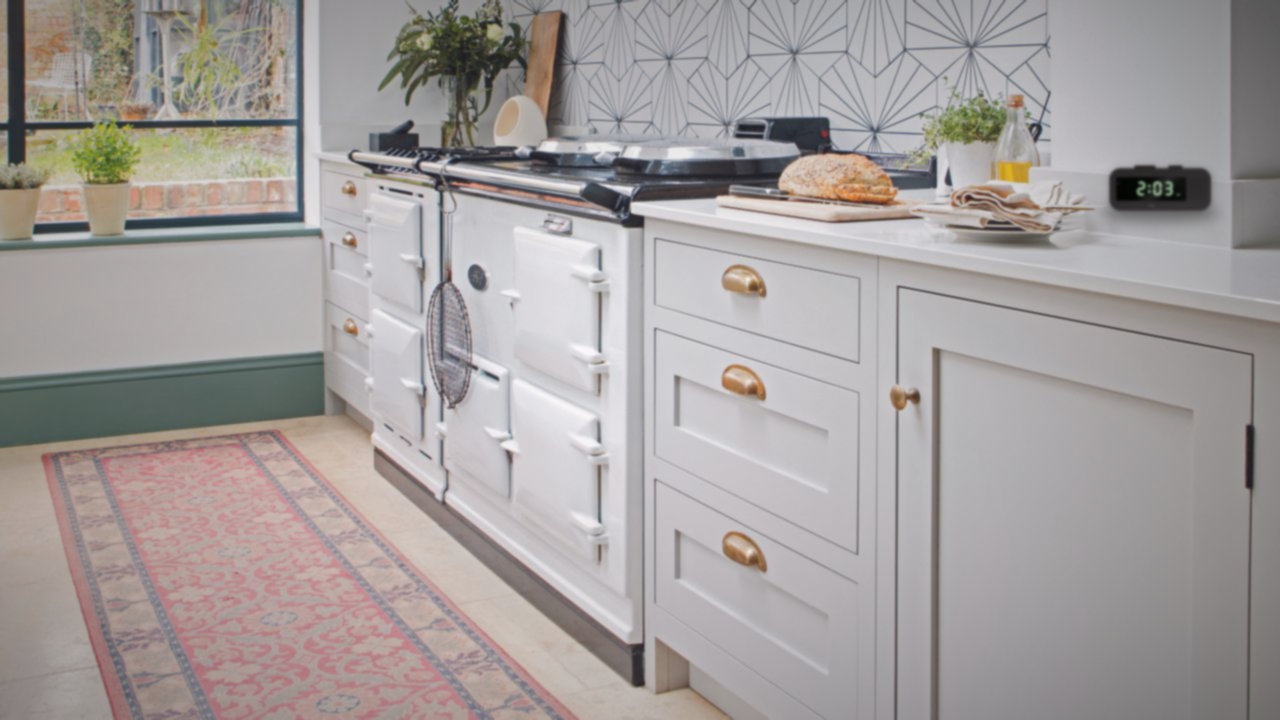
2:03
